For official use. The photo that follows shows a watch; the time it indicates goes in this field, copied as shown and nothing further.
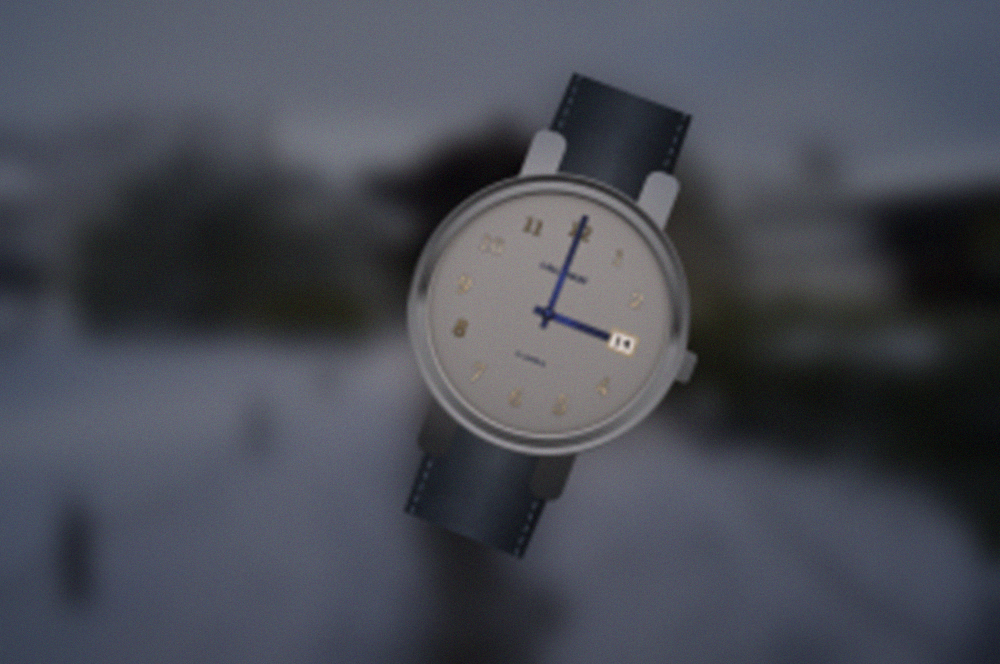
3:00
